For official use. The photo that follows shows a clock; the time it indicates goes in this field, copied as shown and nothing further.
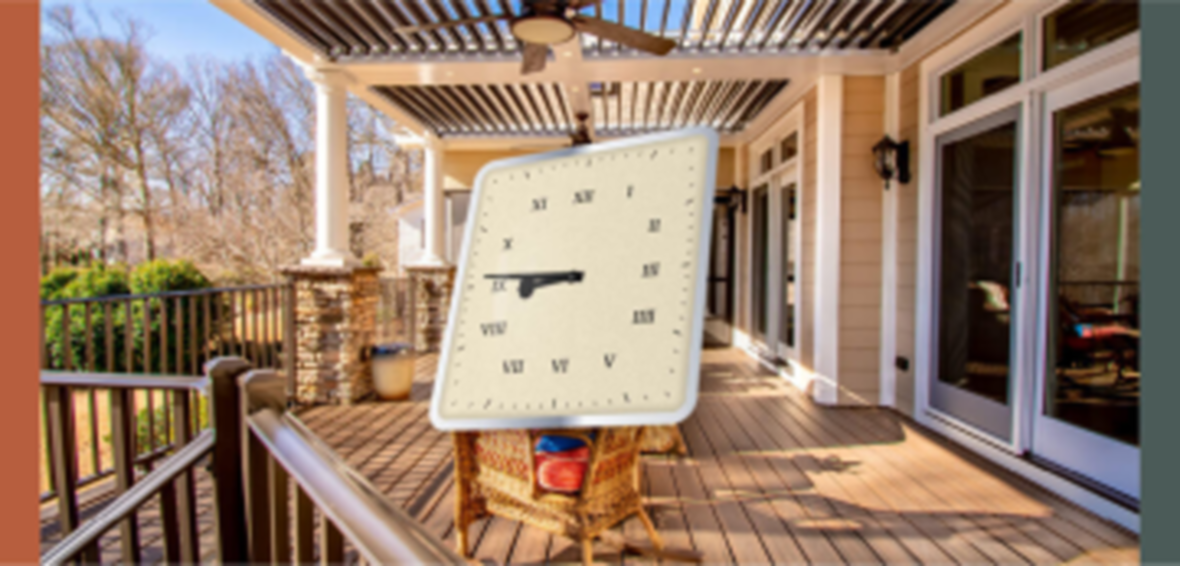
8:46
